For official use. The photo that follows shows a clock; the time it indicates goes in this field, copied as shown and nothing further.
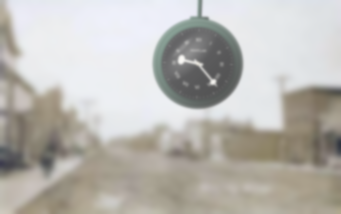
9:23
